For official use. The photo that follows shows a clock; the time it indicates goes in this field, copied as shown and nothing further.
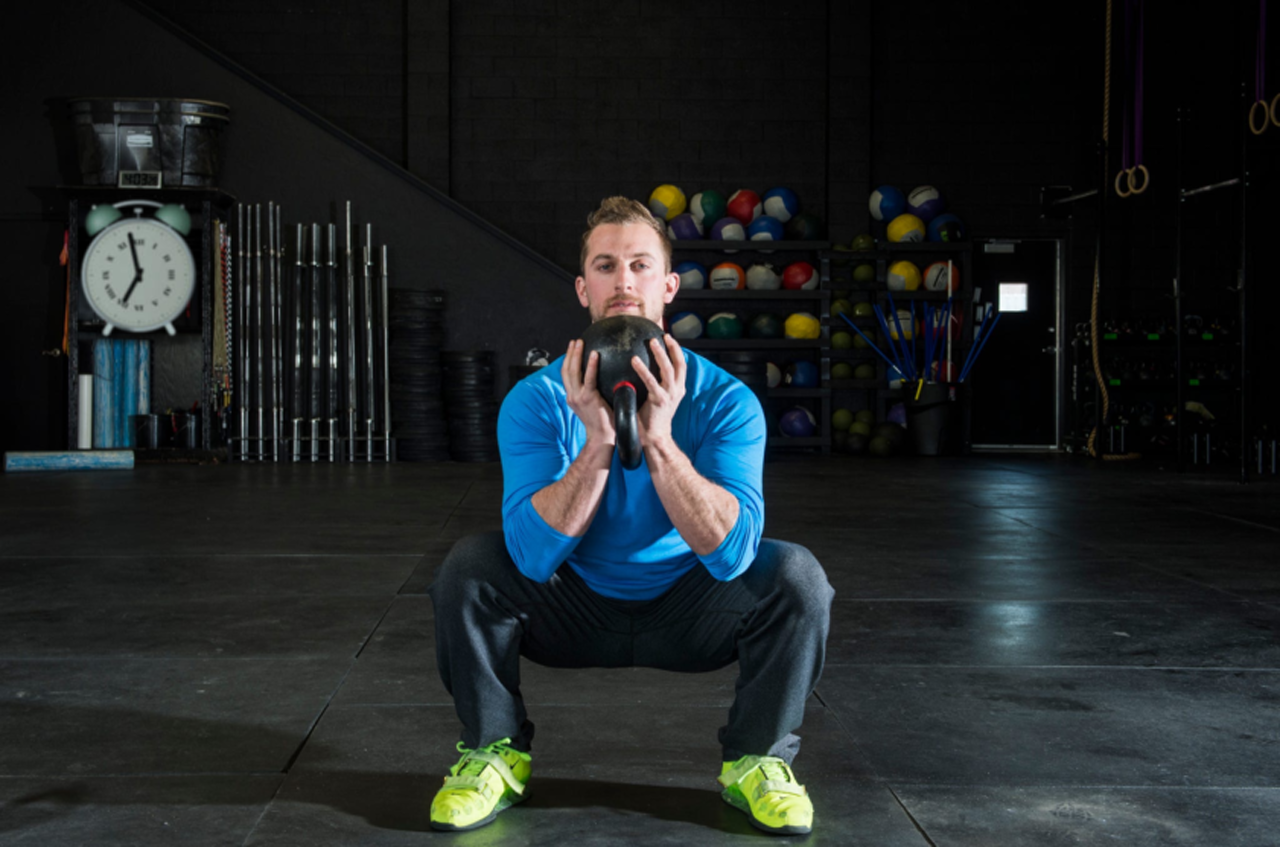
6:58
